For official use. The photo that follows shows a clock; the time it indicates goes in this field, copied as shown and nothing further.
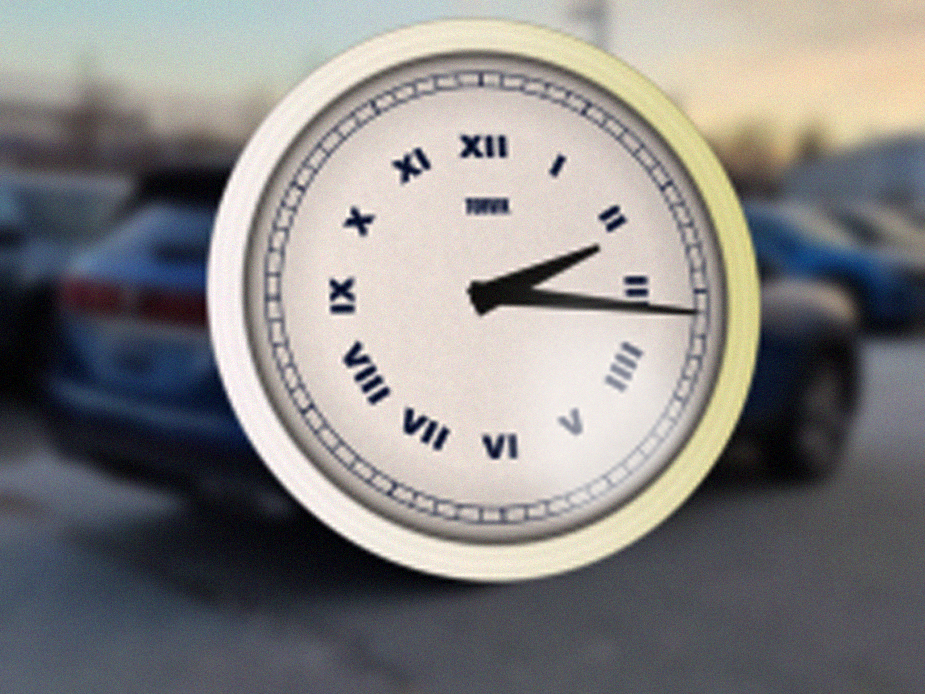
2:16
